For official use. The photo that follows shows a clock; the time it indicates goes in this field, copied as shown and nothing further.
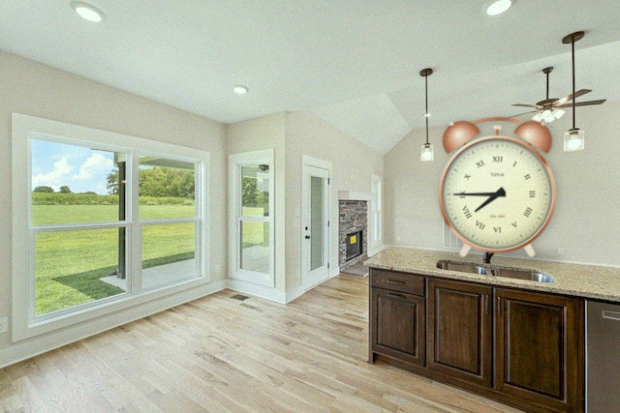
7:45
